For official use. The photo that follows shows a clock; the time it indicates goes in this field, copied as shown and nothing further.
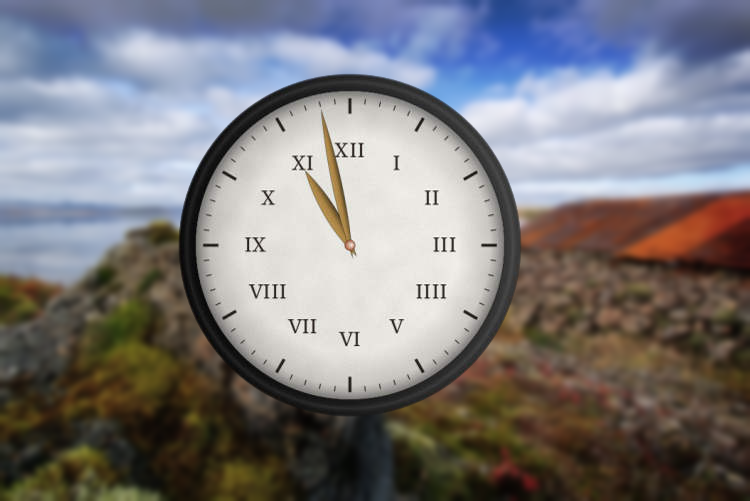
10:58
